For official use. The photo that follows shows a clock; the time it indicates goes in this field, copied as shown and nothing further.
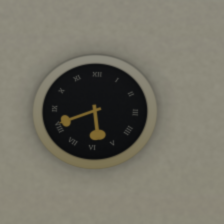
5:41
